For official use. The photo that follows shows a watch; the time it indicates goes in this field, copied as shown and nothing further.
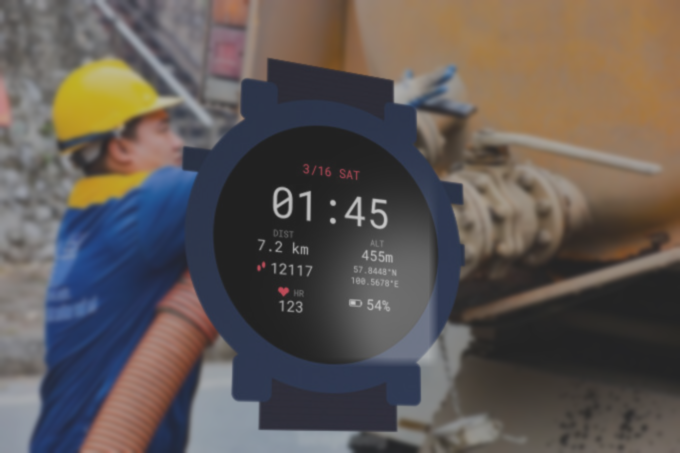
1:45
